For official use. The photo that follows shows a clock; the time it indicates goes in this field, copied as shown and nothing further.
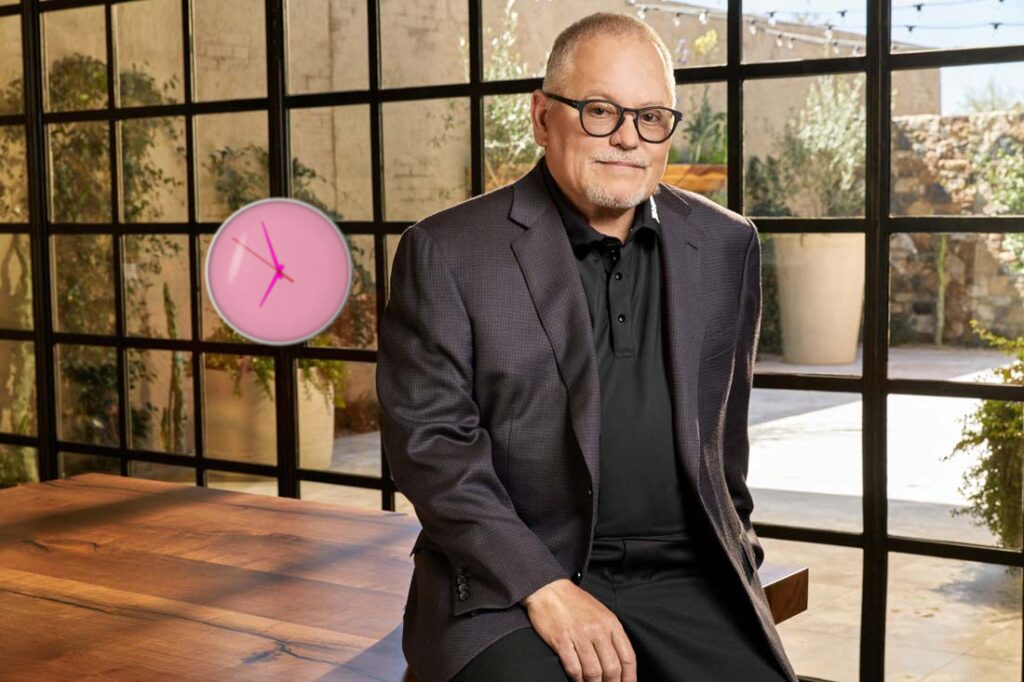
6:56:51
